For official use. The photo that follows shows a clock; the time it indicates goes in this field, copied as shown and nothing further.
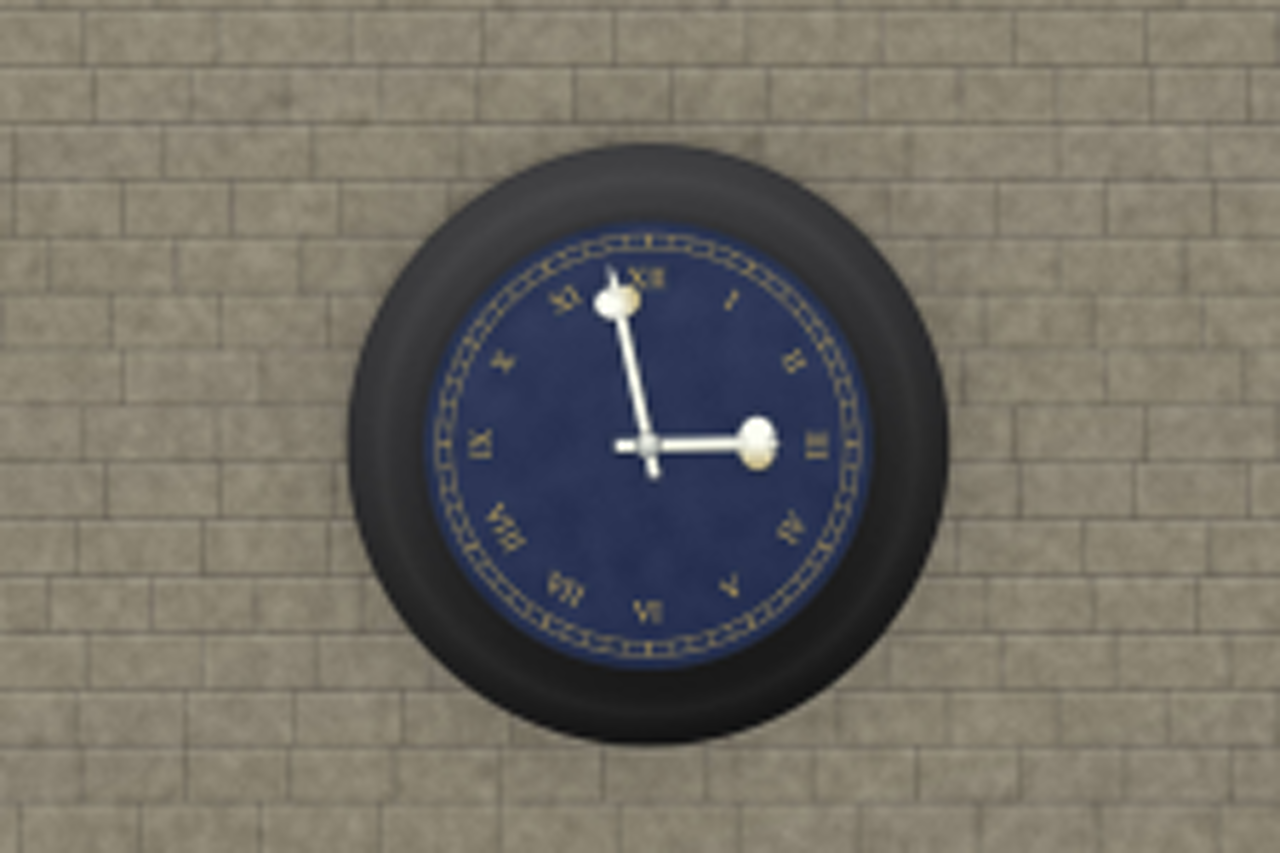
2:58
